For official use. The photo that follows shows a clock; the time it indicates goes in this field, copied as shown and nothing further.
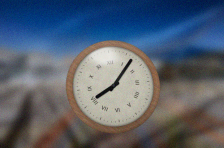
8:07
